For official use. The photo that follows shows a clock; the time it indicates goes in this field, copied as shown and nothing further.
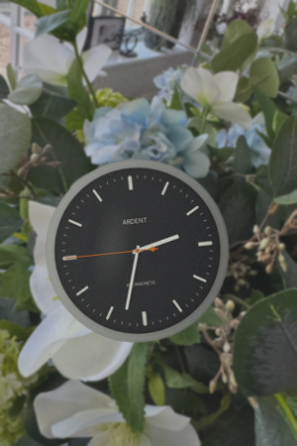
2:32:45
